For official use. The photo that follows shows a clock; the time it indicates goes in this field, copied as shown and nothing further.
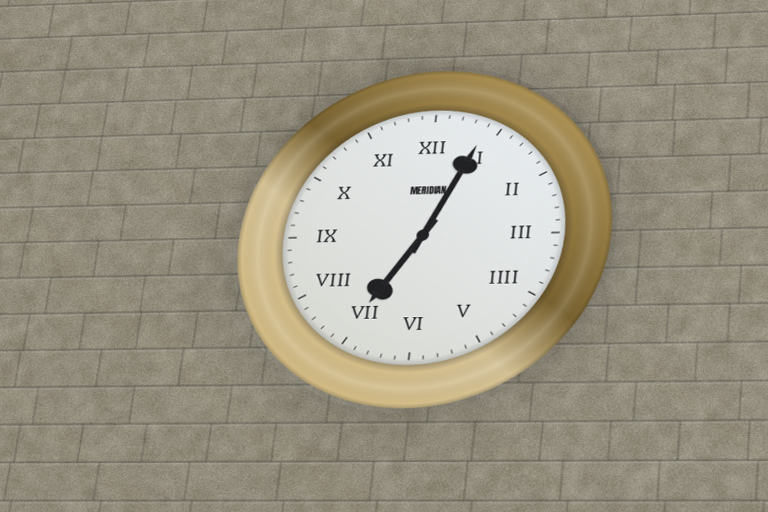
7:04
